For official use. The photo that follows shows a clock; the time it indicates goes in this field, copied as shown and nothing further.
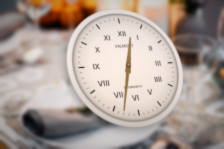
12:33
